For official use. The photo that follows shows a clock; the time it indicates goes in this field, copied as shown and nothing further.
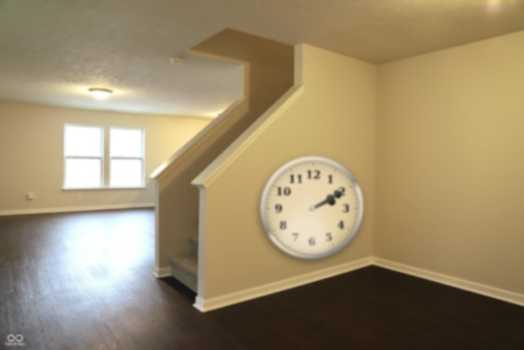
2:10
